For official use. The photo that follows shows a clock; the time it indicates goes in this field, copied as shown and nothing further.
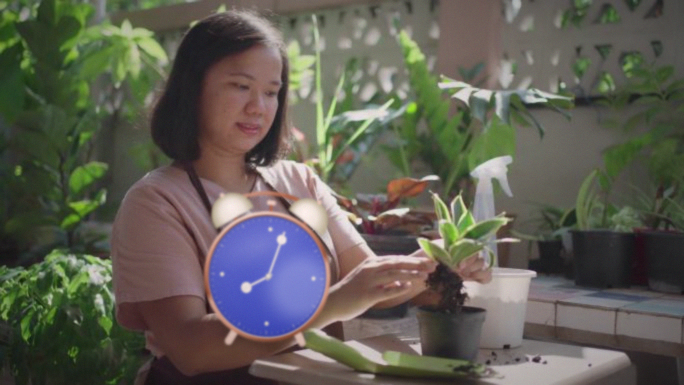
8:03
